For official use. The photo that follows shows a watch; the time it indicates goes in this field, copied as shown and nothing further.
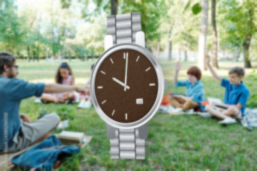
10:01
